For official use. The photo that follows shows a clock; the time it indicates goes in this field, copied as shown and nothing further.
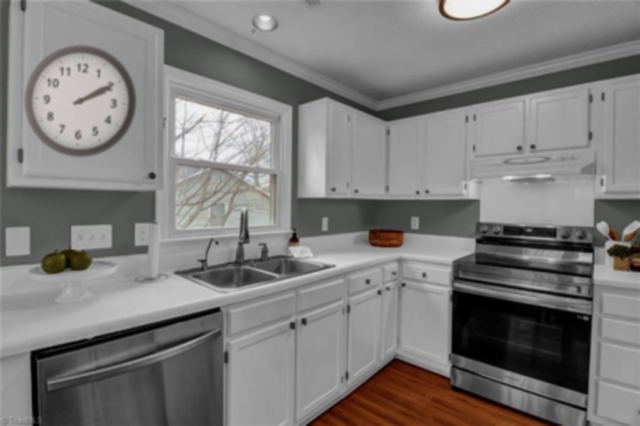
2:10
